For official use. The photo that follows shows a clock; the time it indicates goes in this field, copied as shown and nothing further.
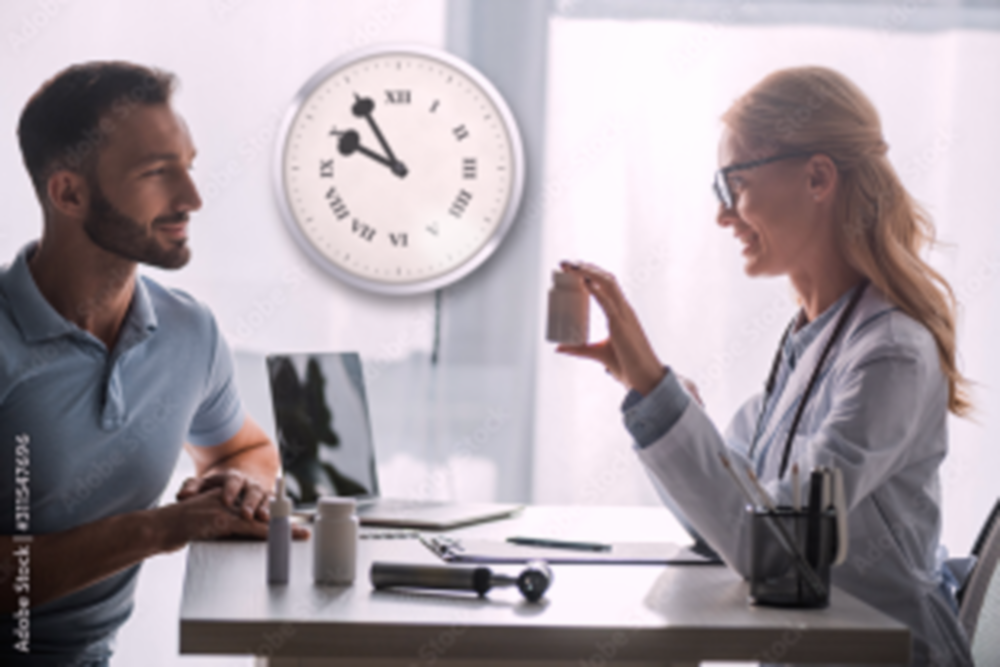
9:55
